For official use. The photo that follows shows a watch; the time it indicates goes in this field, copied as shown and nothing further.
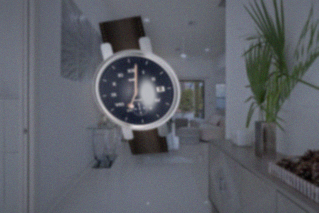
7:02
